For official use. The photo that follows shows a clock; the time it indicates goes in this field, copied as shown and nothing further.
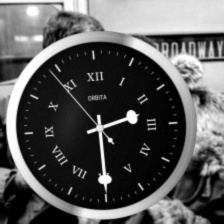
2:29:54
